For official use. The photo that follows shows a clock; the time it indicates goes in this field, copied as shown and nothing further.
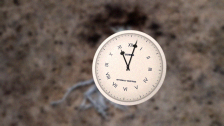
11:02
